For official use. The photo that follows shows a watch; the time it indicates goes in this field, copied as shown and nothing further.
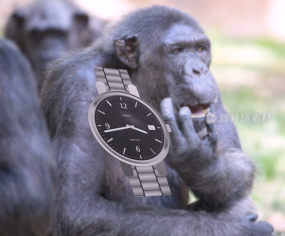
3:43
